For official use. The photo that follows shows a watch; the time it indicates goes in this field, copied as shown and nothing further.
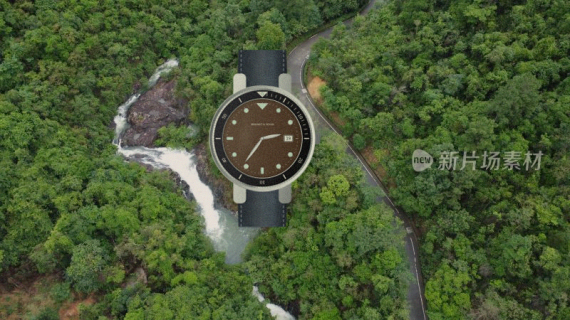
2:36
